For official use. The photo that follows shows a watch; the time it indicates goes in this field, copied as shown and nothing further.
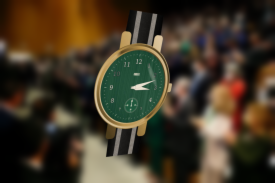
3:12
